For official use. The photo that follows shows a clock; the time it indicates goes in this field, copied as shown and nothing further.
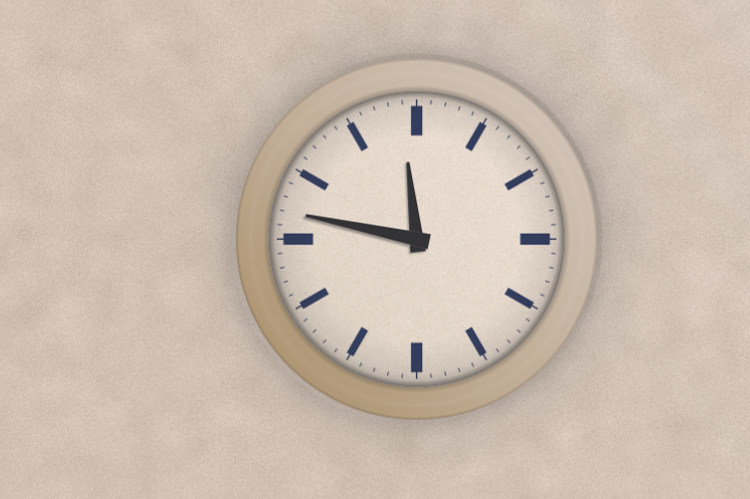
11:47
